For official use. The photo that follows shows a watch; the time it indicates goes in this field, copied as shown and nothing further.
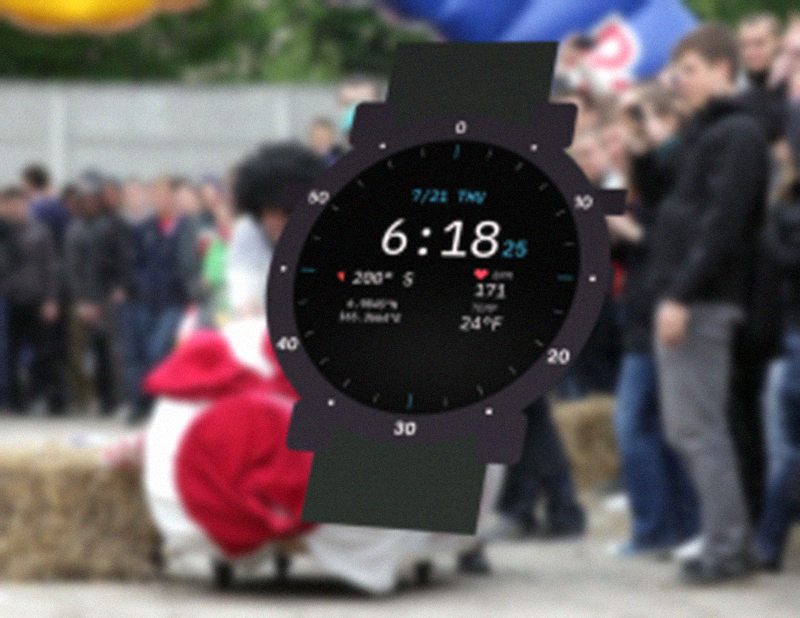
6:18
